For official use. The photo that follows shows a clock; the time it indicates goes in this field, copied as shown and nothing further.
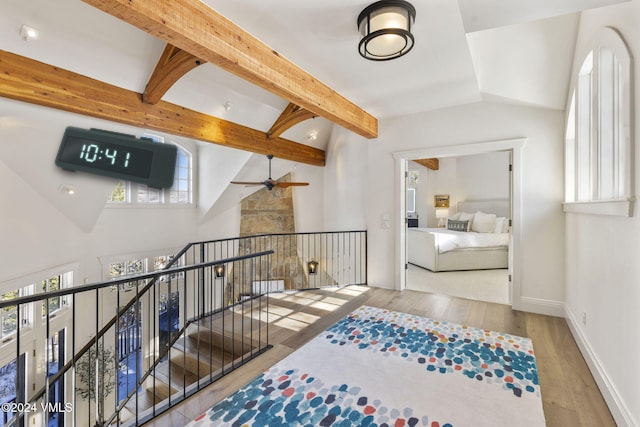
10:41
